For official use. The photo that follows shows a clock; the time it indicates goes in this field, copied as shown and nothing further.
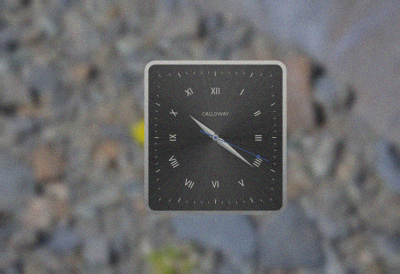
10:21:19
